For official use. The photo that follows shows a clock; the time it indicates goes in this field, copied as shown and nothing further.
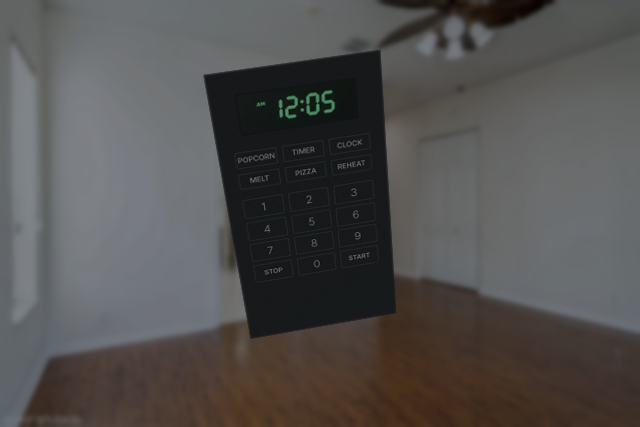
12:05
